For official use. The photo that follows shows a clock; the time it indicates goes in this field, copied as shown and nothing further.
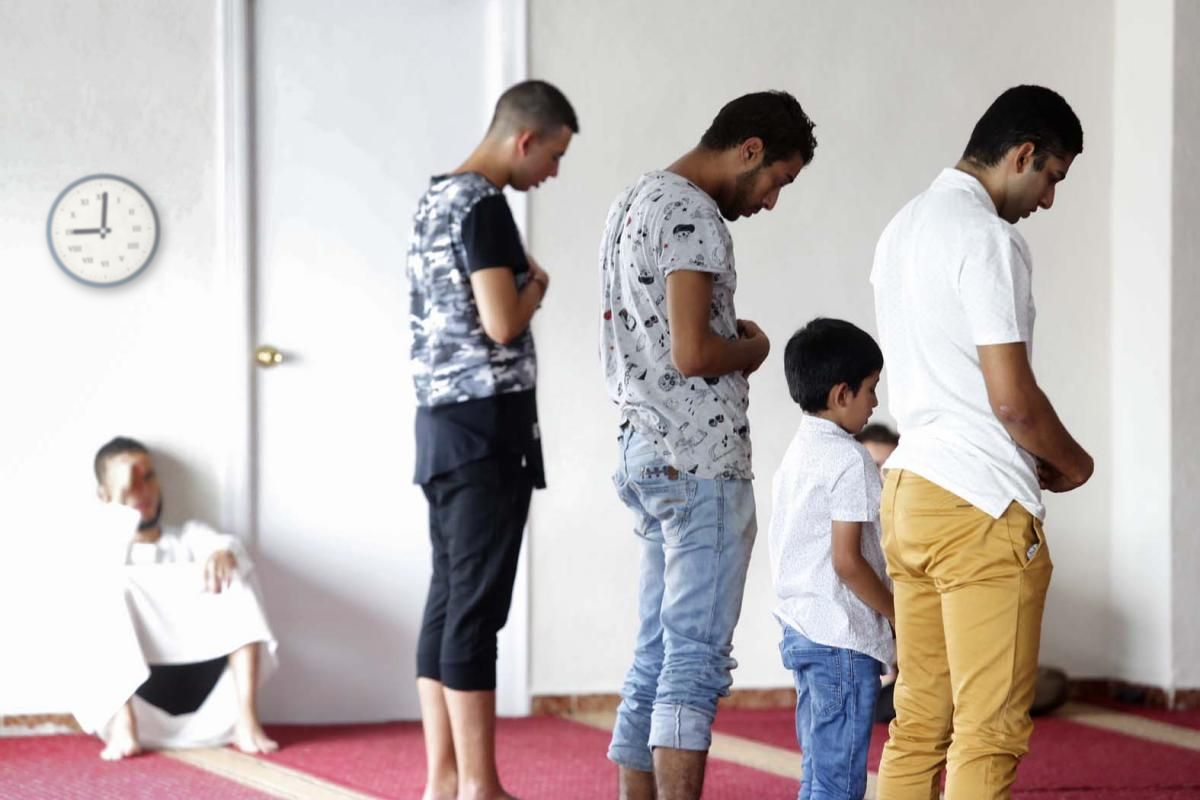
9:01
